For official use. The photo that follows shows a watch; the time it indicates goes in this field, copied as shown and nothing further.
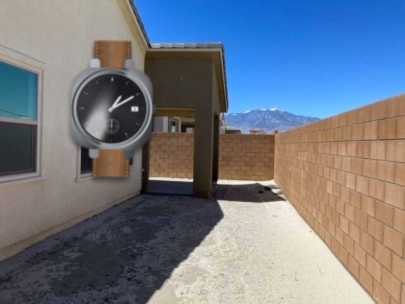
1:10
